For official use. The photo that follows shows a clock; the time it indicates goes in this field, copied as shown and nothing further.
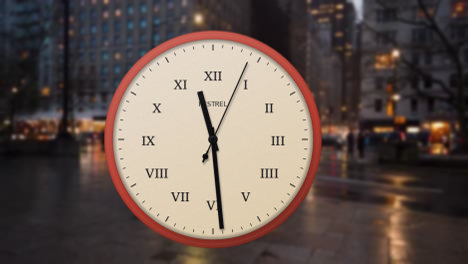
11:29:04
